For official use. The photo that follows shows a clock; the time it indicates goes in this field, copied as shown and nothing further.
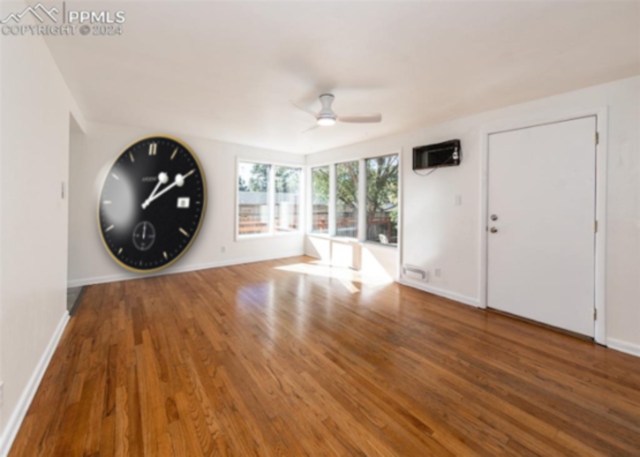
1:10
